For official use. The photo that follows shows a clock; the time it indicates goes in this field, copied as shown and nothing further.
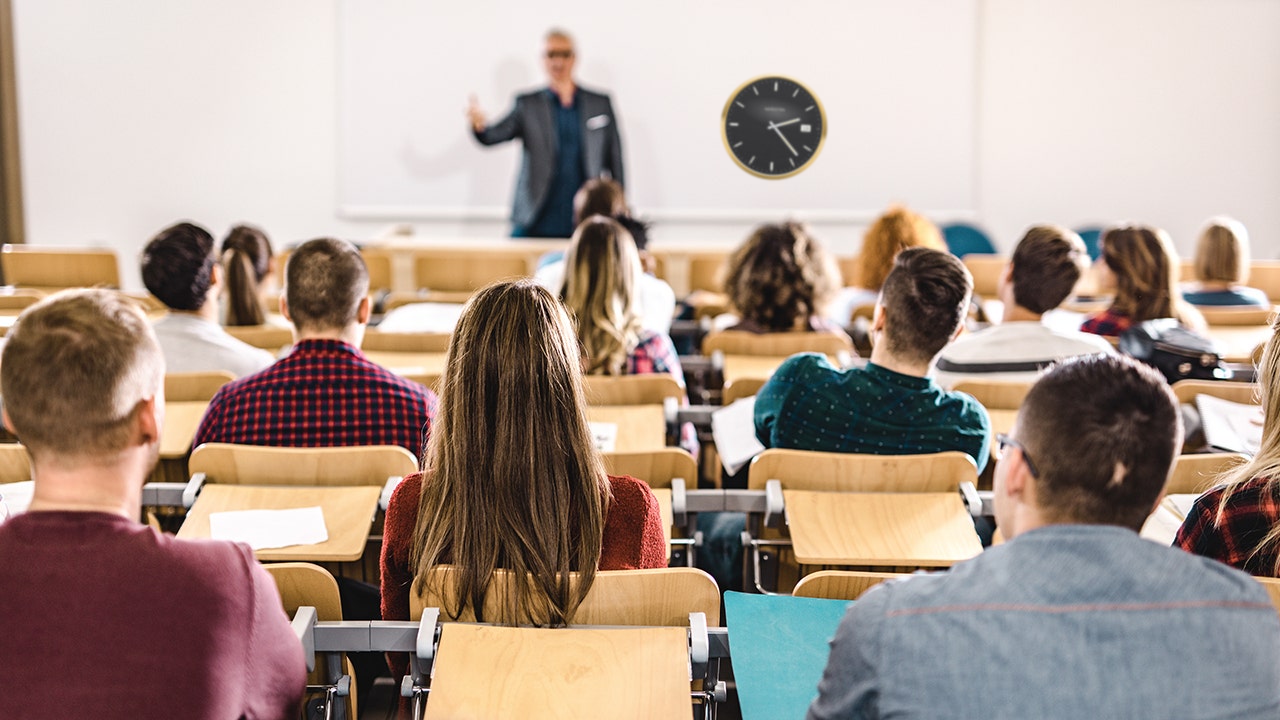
2:23
